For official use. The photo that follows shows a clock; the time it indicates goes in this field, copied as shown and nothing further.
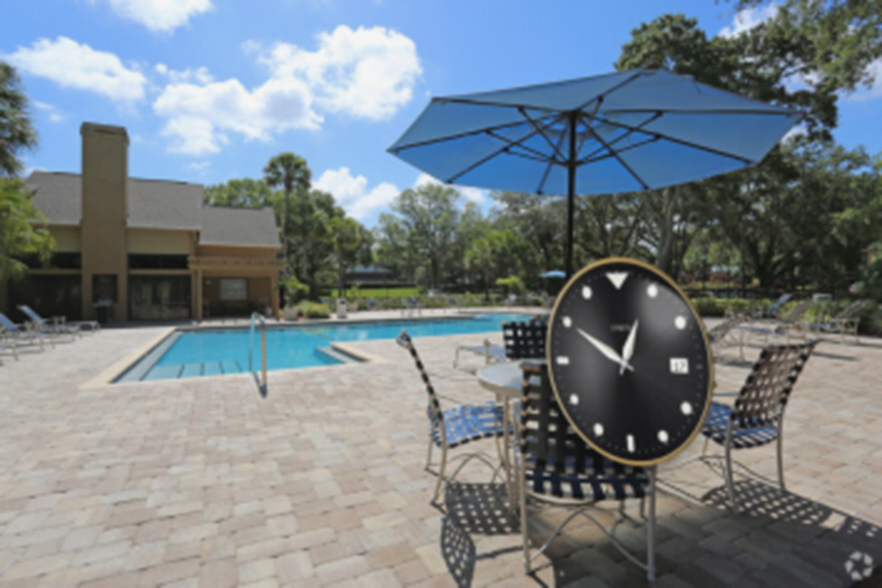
12:50
